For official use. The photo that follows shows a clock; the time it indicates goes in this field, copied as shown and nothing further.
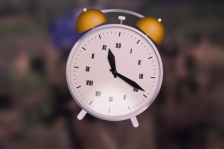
11:19
